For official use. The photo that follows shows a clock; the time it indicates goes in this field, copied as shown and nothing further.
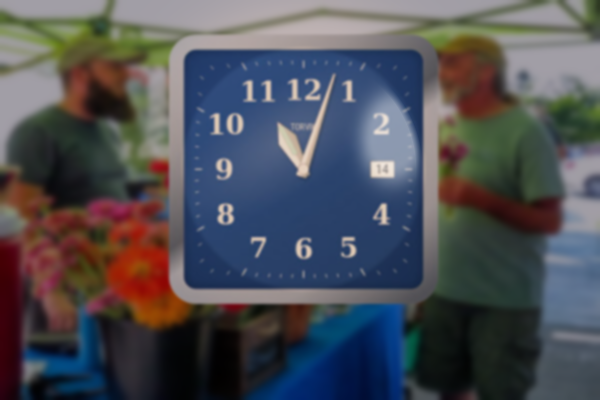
11:03
